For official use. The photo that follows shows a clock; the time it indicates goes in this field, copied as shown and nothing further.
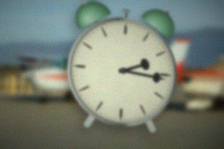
2:16
